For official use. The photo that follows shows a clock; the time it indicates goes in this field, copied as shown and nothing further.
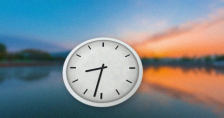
8:32
